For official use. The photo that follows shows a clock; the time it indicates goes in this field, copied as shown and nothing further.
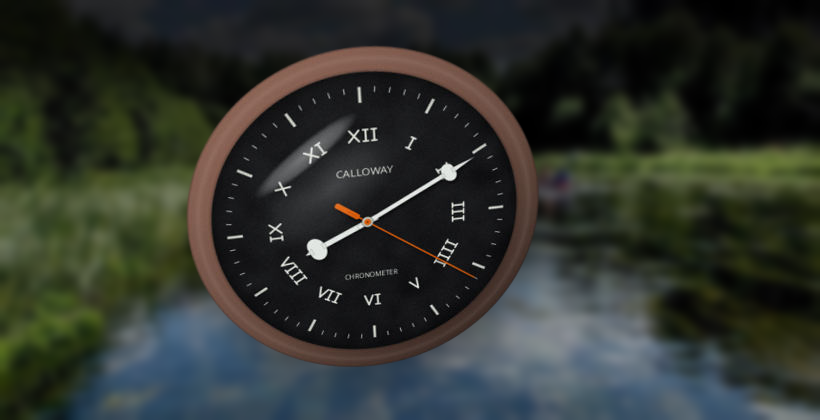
8:10:21
